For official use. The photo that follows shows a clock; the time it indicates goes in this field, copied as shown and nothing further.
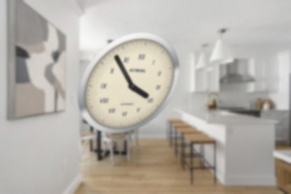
3:53
